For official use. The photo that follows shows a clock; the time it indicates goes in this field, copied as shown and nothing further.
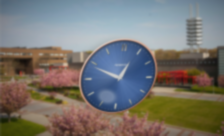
12:49
